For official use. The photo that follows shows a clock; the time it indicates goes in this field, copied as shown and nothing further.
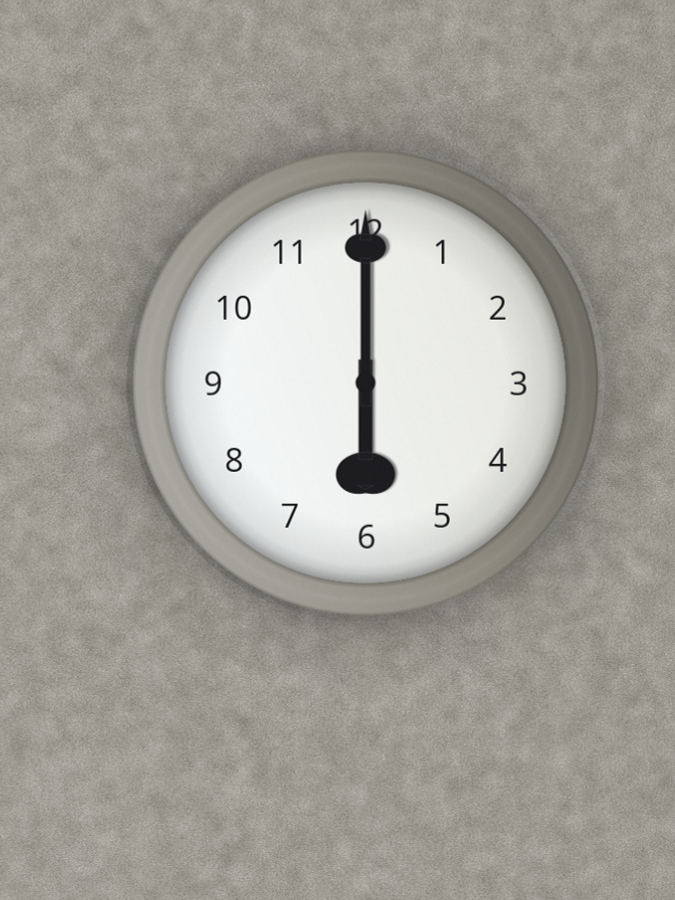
6:00
